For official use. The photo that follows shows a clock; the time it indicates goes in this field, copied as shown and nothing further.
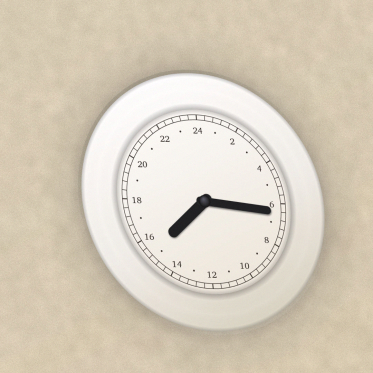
15:16
